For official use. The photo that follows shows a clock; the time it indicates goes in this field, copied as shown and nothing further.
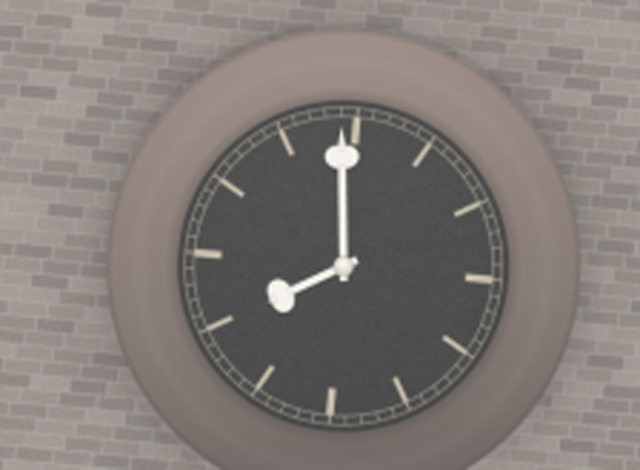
7:59
